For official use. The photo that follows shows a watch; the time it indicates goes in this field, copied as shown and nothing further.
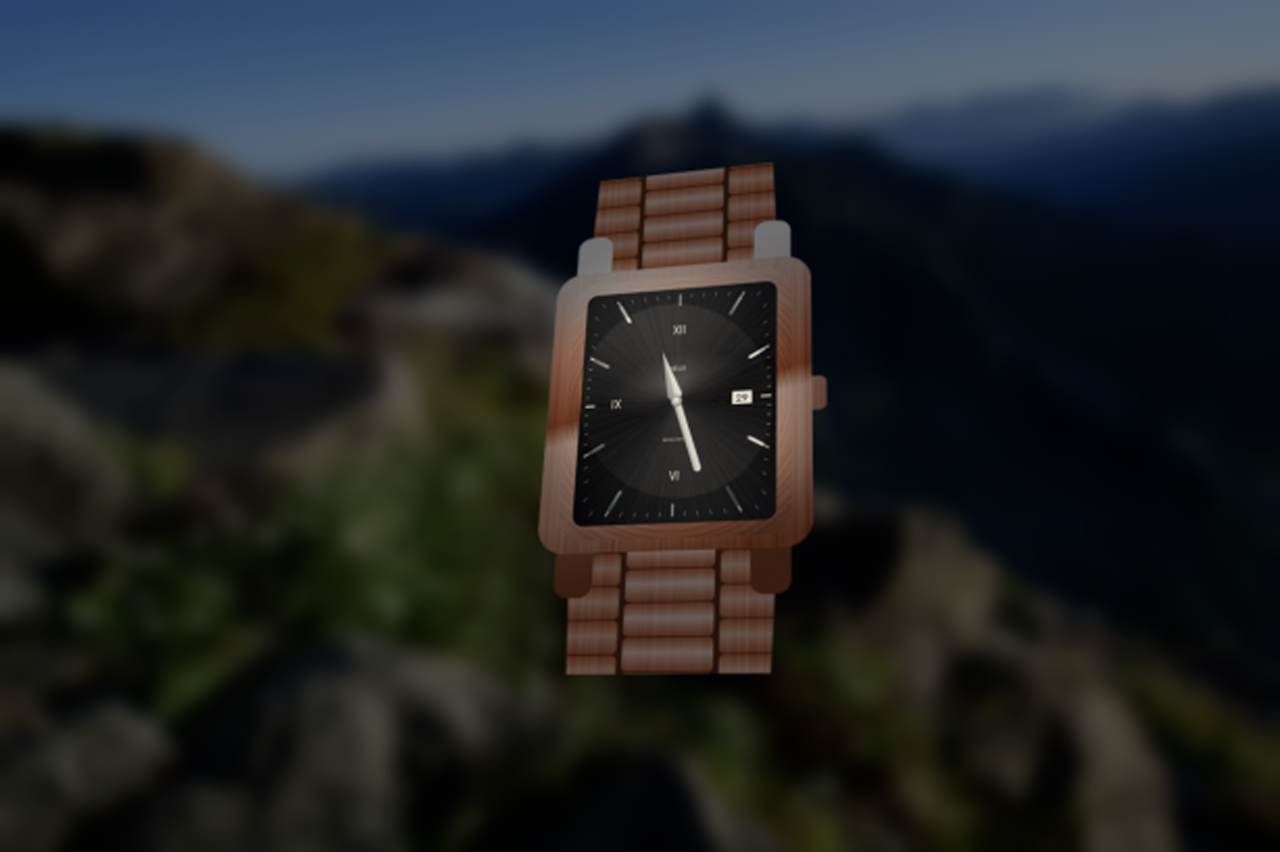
11:27
